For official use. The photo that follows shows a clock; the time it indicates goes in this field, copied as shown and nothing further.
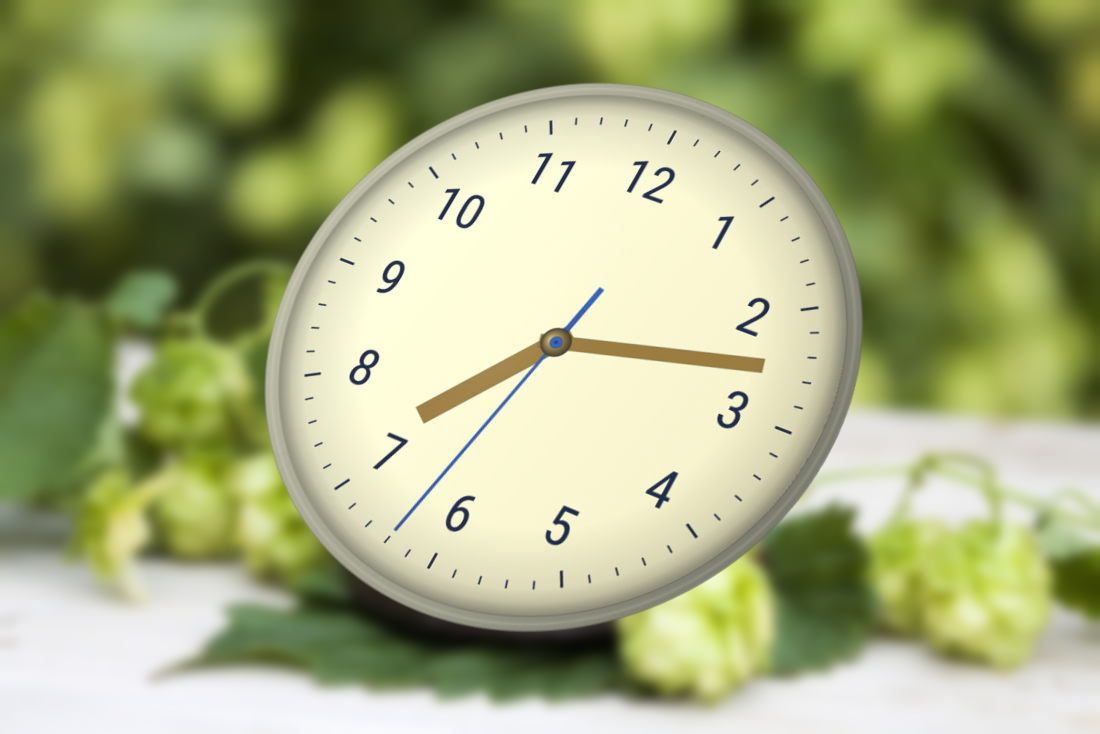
7:12:32
